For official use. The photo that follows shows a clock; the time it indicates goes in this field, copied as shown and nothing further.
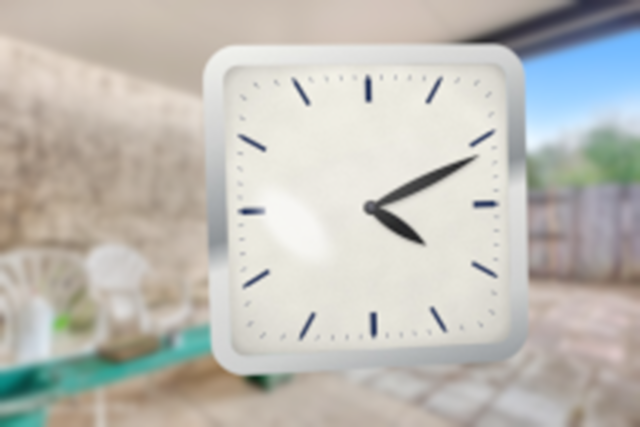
4:11
